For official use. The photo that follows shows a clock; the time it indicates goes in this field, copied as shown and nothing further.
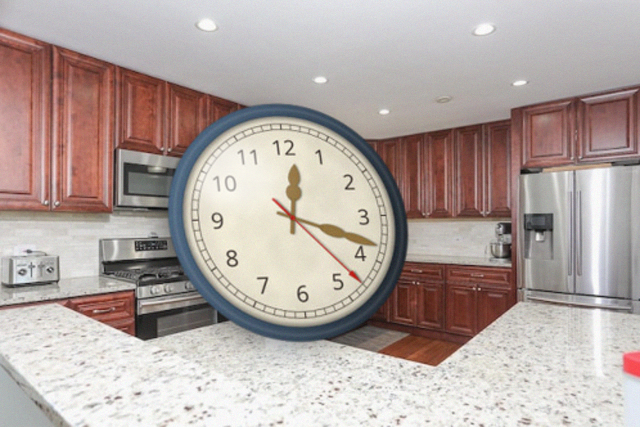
12:18:23
